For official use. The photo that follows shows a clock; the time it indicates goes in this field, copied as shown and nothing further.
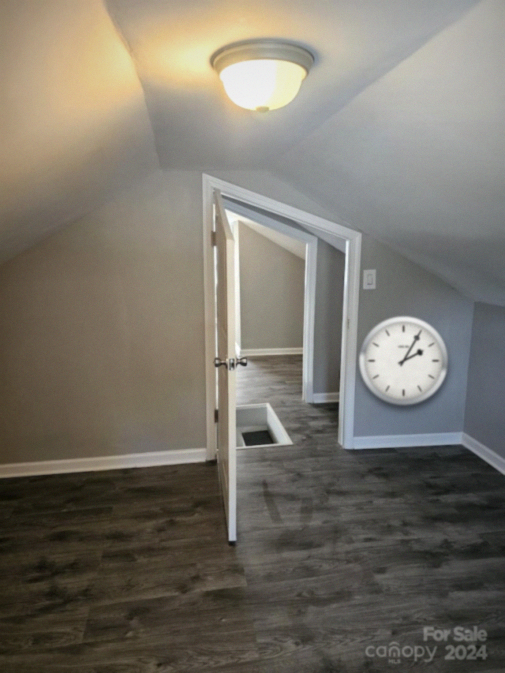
2:05
